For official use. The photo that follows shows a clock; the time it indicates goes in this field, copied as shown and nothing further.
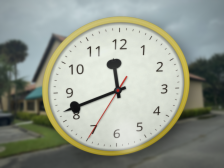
11:41:35
